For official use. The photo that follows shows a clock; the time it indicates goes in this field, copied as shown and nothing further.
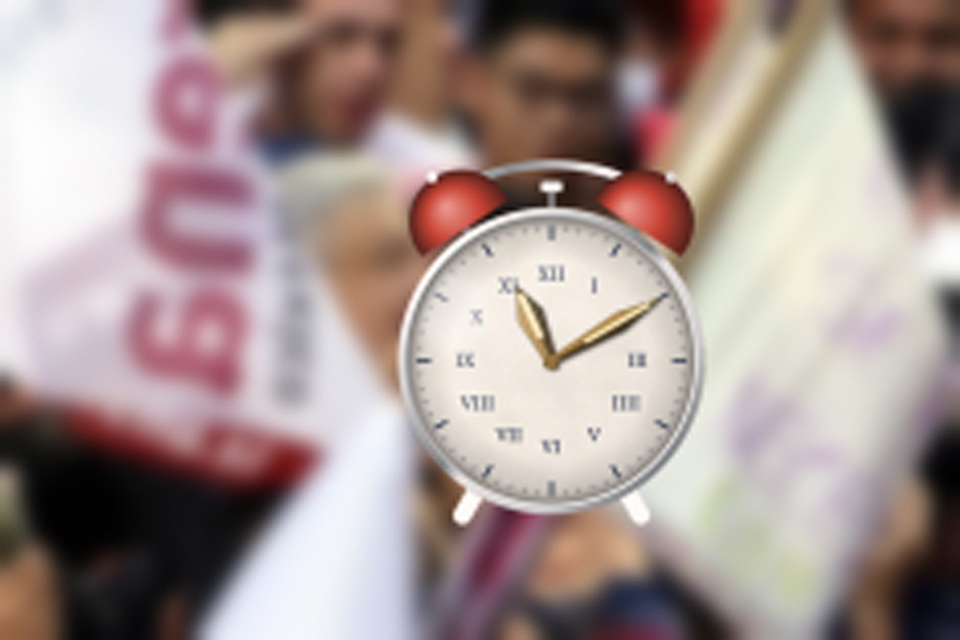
11:10
